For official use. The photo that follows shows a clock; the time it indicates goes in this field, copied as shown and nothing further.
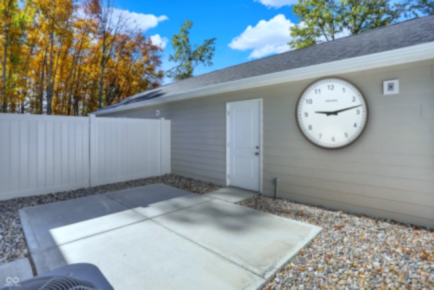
9:13
